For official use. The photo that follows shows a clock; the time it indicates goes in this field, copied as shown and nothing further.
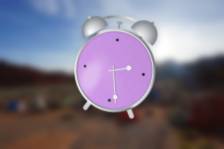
2:28
